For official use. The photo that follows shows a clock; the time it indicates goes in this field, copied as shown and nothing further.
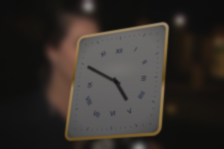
4:50
